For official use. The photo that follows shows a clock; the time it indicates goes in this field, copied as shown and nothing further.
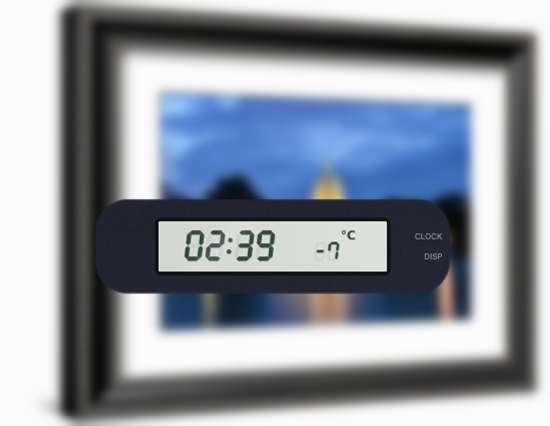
2:39
